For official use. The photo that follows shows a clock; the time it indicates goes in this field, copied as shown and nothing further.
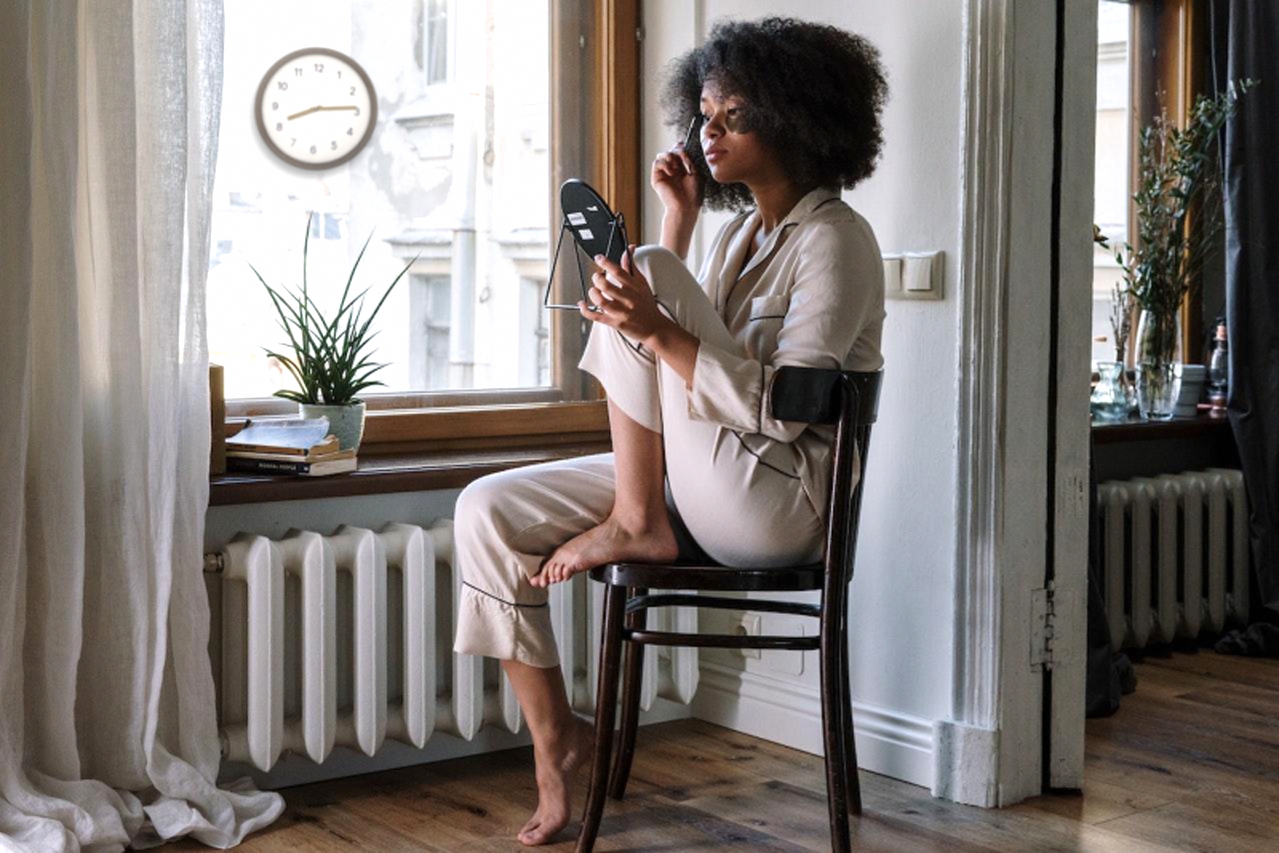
8:14
